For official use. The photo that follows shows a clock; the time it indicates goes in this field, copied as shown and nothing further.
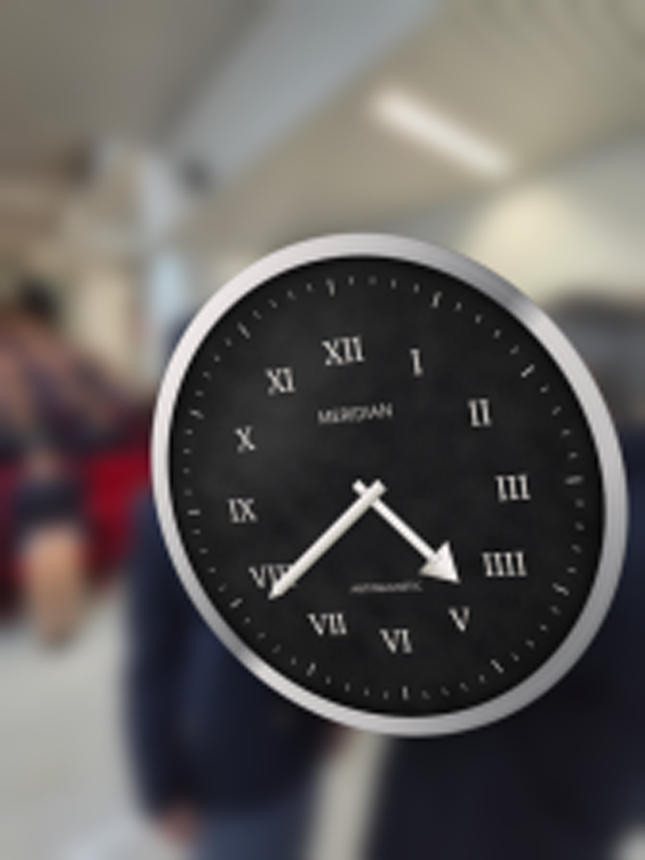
4:39
